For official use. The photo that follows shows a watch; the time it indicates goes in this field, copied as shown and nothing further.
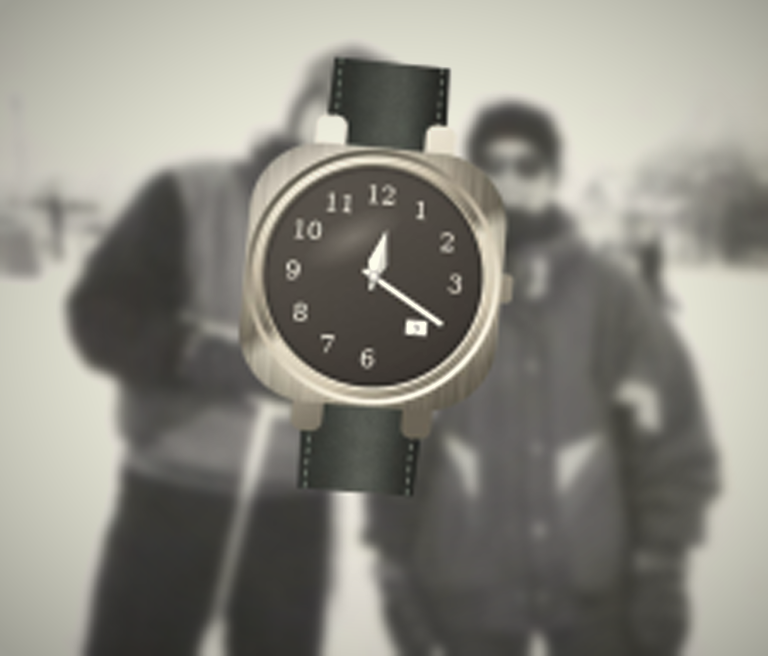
12:20
